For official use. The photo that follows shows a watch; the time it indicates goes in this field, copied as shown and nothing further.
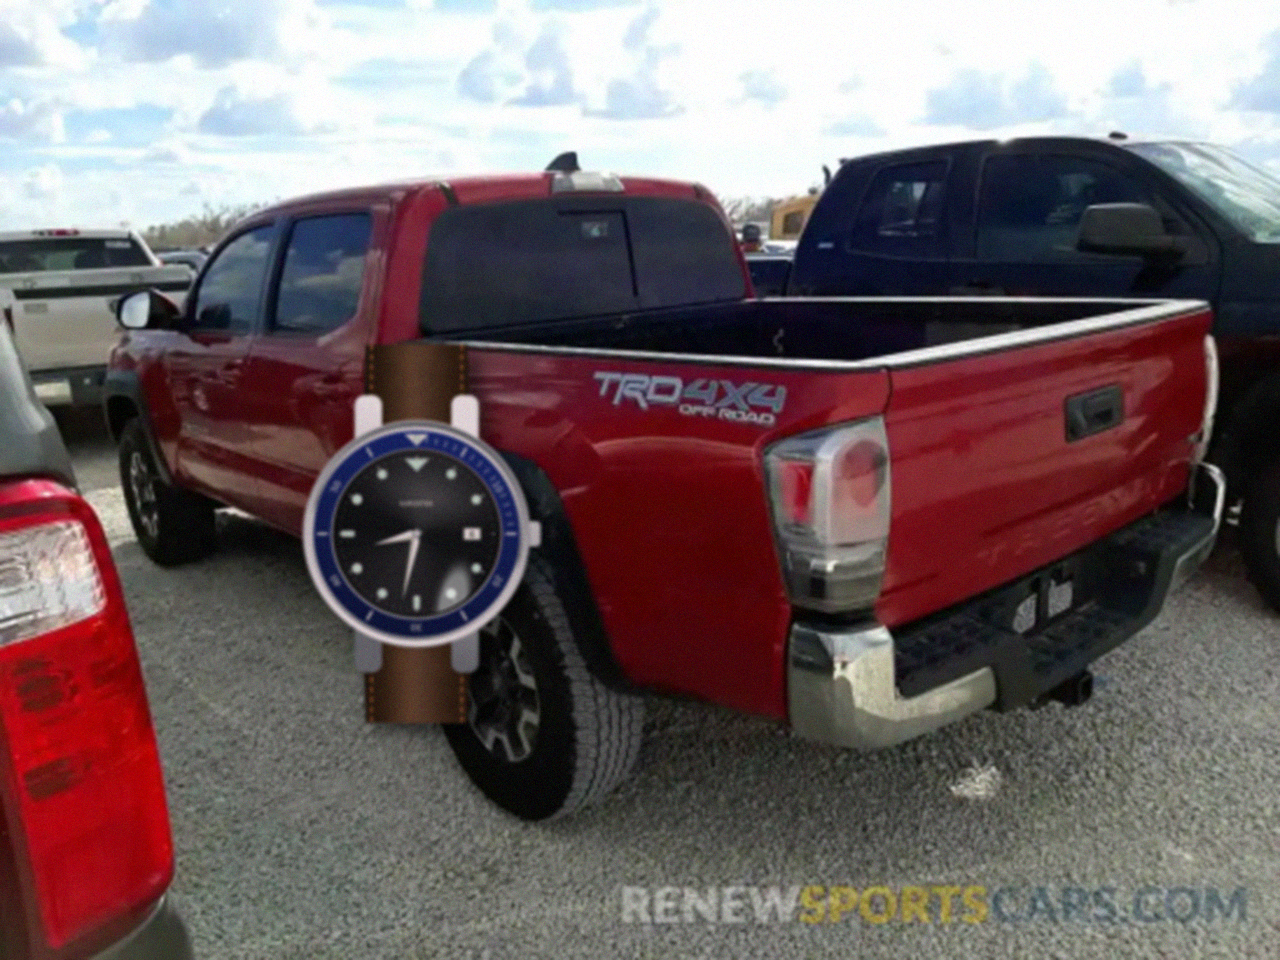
8:32
